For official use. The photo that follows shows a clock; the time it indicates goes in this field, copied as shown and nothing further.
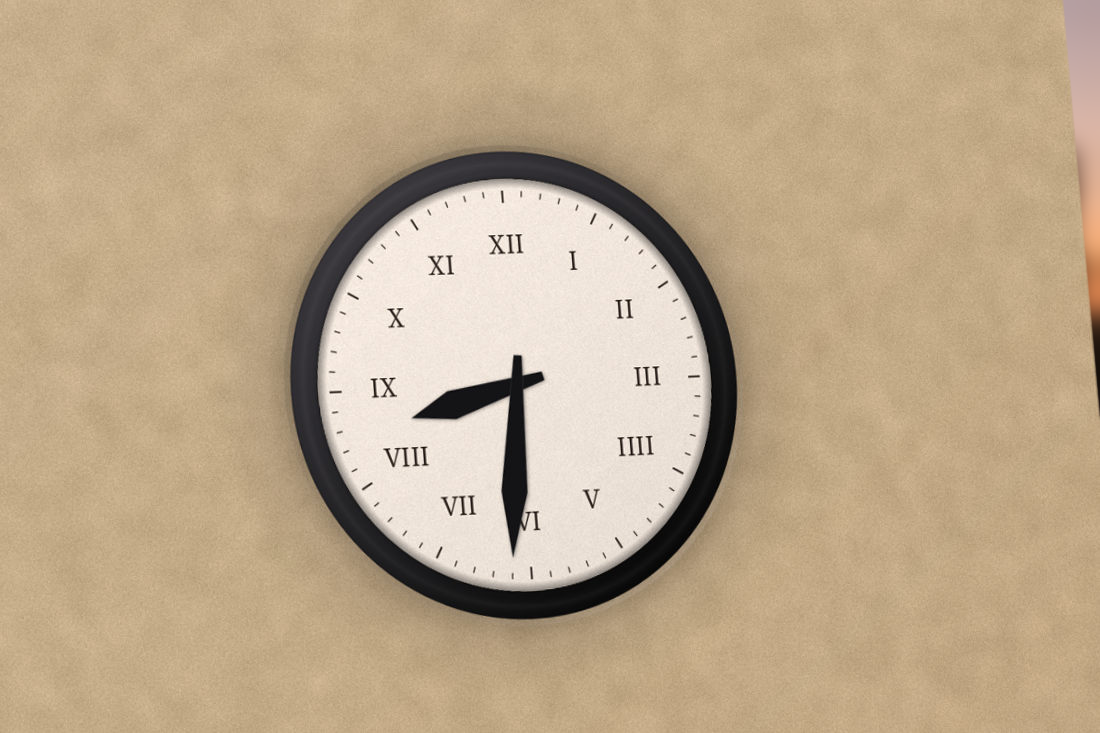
8:31
